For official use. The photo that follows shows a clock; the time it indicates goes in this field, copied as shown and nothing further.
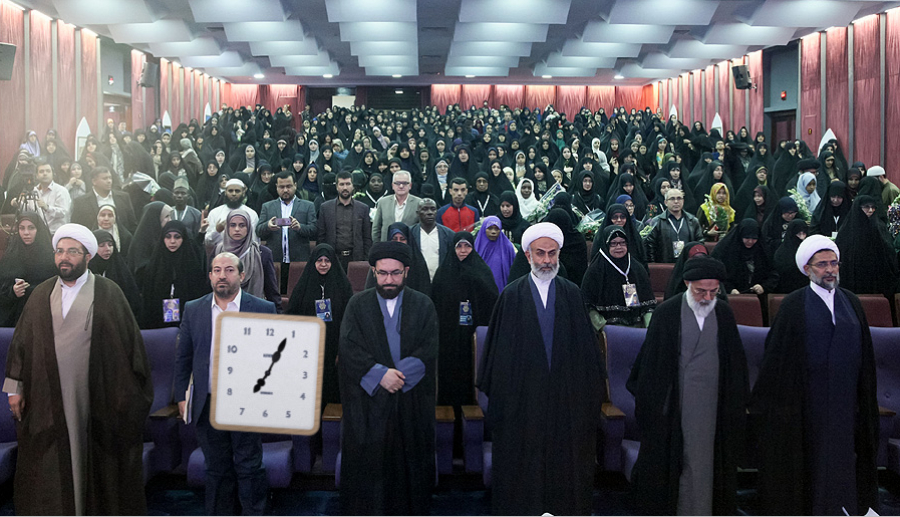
7:04
